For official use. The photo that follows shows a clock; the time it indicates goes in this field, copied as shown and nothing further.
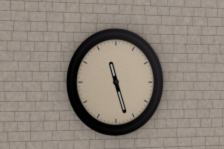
11:27
